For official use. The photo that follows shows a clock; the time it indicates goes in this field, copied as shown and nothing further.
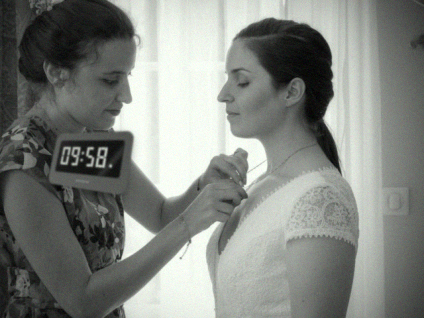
9:58
